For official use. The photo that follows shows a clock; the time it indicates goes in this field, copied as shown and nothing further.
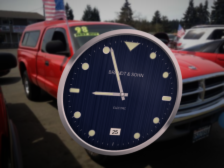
8:56
